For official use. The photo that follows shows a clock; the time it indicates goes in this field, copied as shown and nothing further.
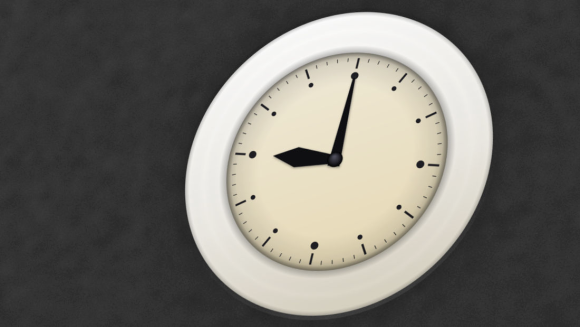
9:00
